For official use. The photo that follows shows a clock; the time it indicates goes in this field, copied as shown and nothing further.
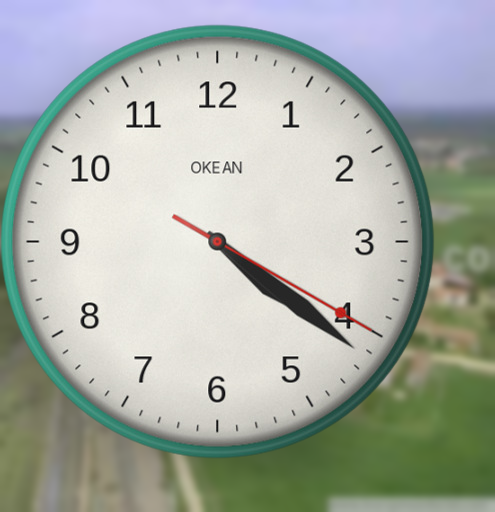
4:21:20
